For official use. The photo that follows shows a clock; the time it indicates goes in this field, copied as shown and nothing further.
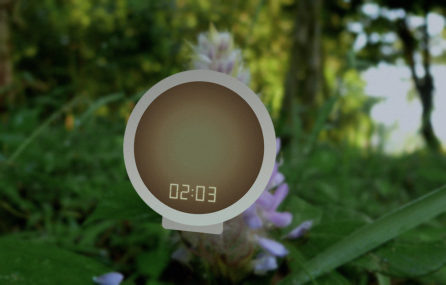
2:03
